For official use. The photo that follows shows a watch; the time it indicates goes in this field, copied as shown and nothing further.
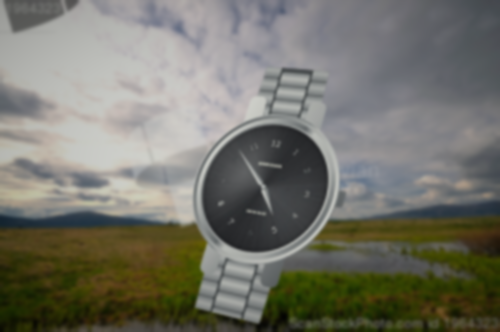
4:52
